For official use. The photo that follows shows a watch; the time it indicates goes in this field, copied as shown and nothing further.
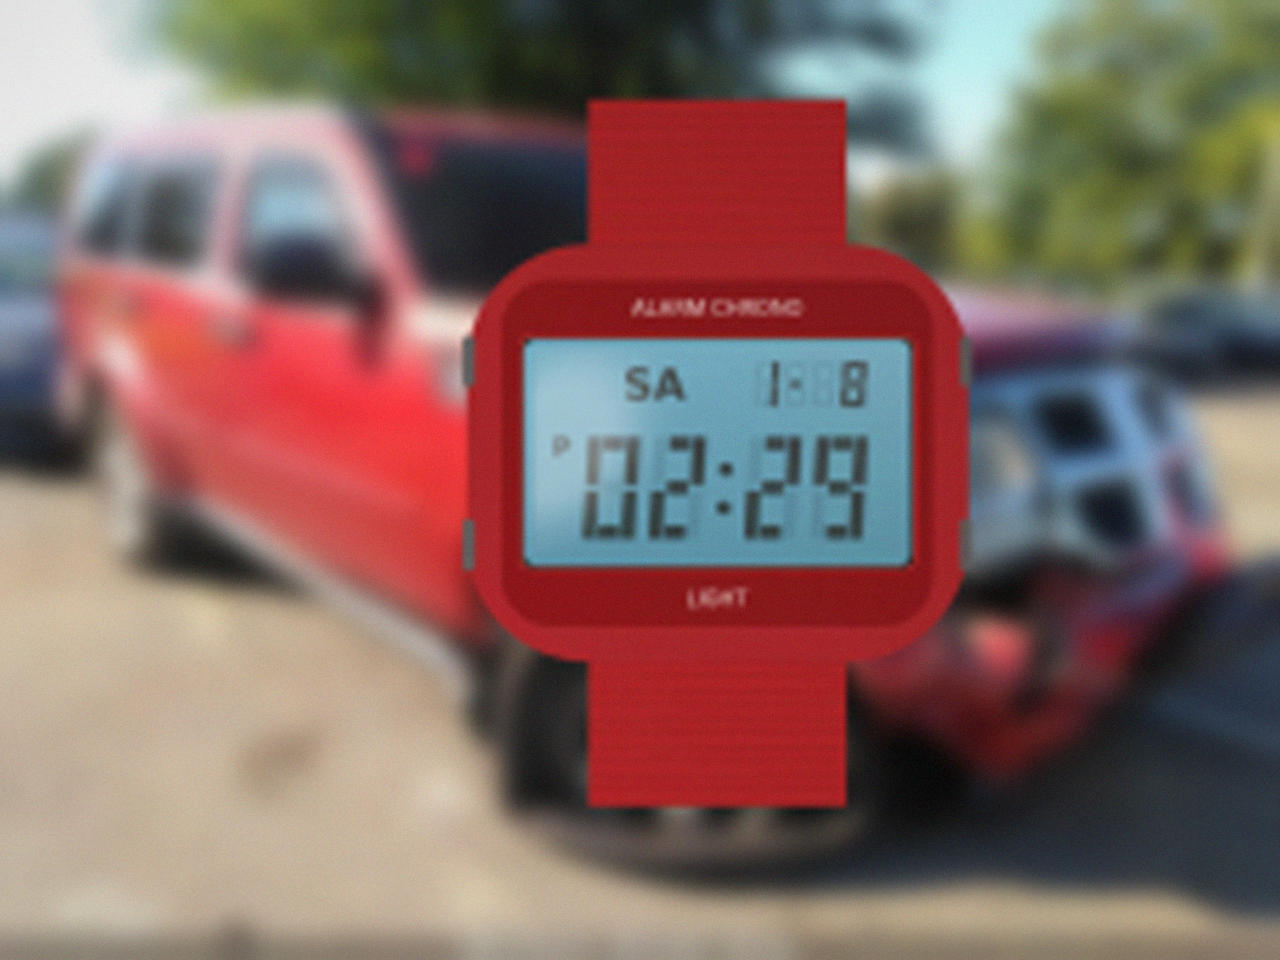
2:29
